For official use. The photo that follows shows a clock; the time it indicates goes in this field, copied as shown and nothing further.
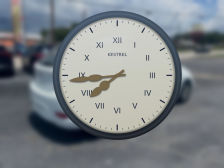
7:44
